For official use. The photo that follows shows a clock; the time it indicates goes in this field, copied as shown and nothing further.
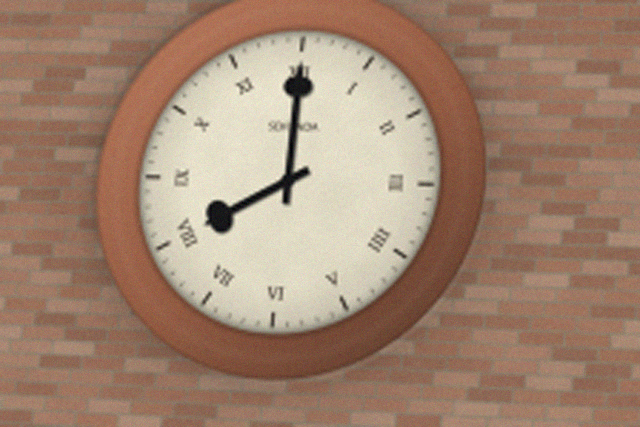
8:00
